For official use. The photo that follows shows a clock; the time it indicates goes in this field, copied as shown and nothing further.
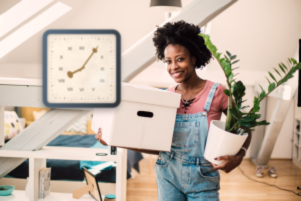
8:06
